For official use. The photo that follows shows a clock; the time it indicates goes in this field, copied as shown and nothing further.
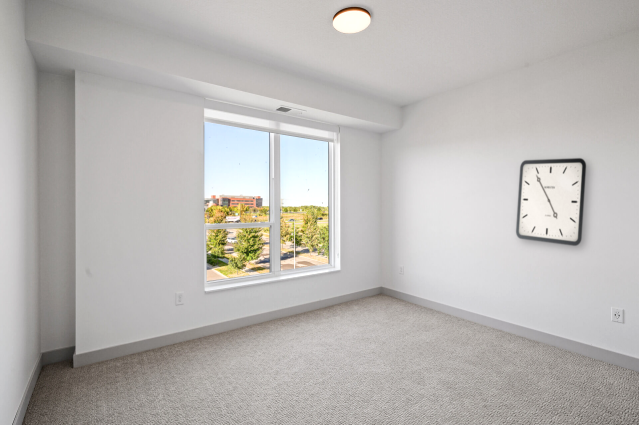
4:54
